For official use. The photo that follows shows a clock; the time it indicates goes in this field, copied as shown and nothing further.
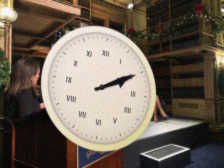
2:10
